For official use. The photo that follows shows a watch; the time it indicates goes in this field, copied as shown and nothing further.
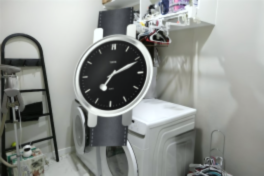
7:11
